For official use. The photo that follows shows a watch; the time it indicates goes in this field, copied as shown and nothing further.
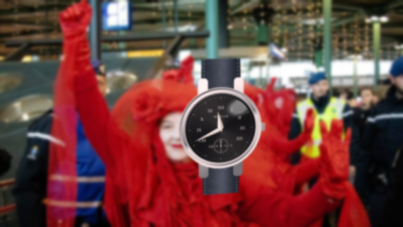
11:41
